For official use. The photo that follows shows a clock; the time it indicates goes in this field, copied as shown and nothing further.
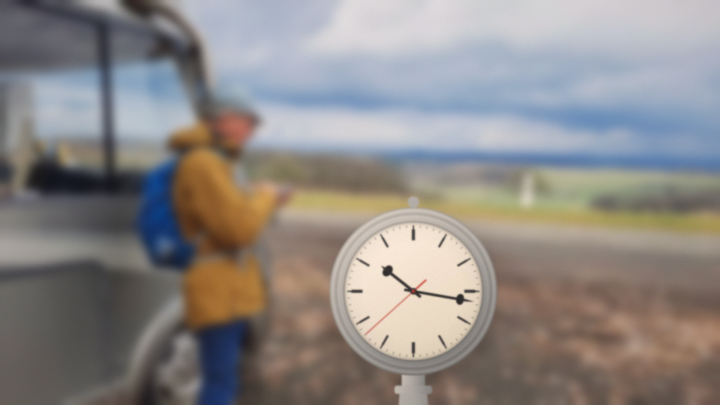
10:16:38
